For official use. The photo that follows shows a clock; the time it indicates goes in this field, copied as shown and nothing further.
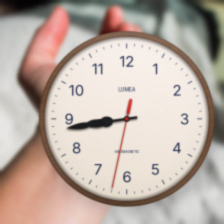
8:43:32
